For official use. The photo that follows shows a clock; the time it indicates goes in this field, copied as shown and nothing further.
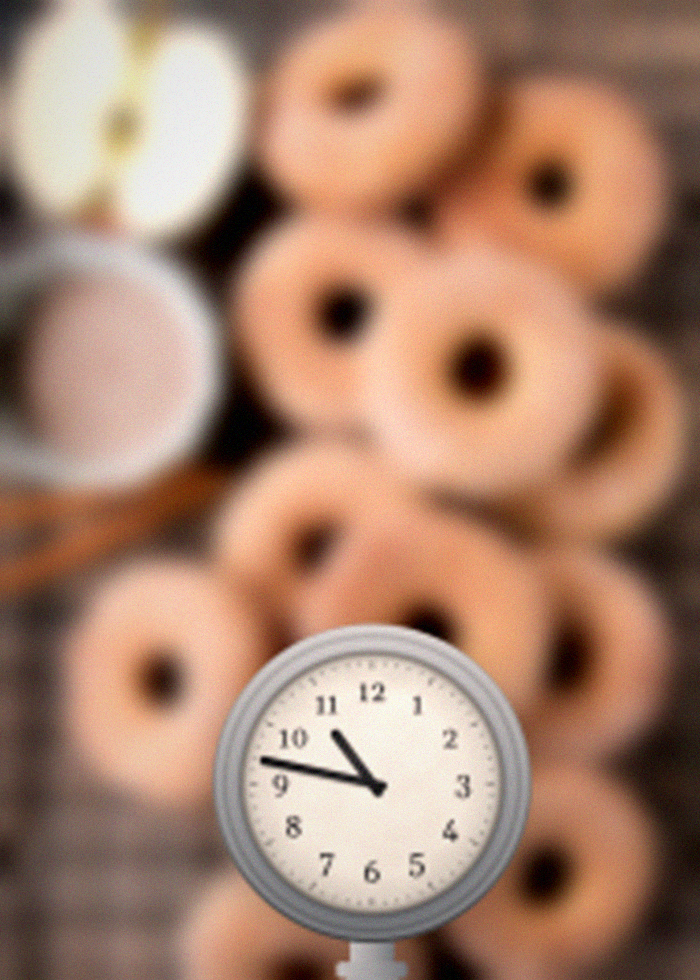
10:47
